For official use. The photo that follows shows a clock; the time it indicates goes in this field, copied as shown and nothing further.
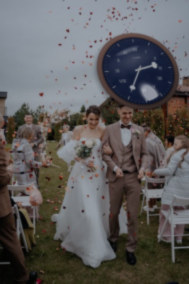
2:35
